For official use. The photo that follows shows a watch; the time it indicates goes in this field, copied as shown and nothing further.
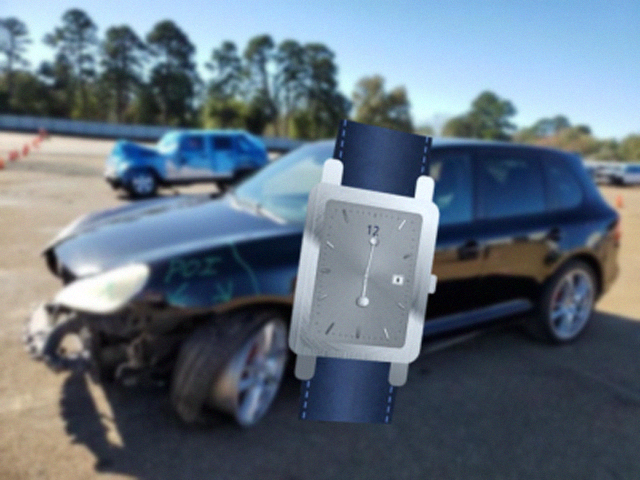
6:01
